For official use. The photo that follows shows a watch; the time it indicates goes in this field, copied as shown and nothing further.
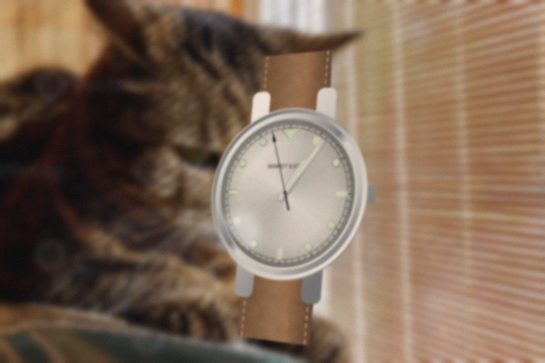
1:05:57
